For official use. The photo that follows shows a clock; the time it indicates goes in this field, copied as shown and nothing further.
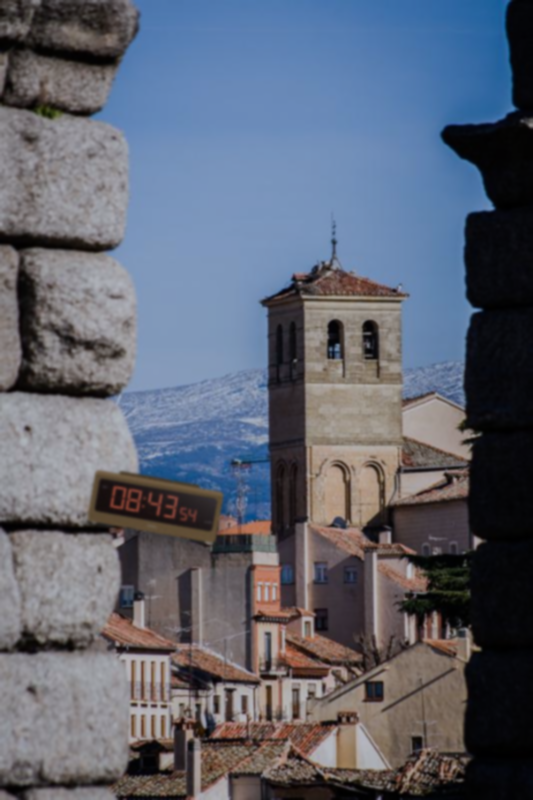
8:43
